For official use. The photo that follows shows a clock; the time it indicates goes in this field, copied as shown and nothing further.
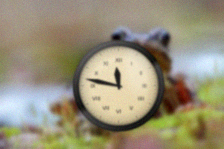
11:47
